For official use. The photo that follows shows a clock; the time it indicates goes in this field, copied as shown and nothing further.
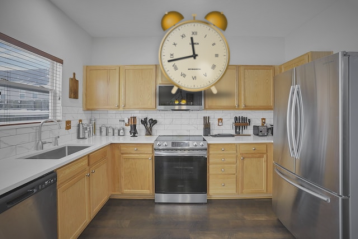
11:43
